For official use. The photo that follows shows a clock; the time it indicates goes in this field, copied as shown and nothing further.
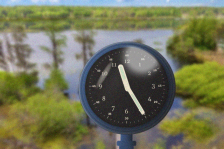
11:25
